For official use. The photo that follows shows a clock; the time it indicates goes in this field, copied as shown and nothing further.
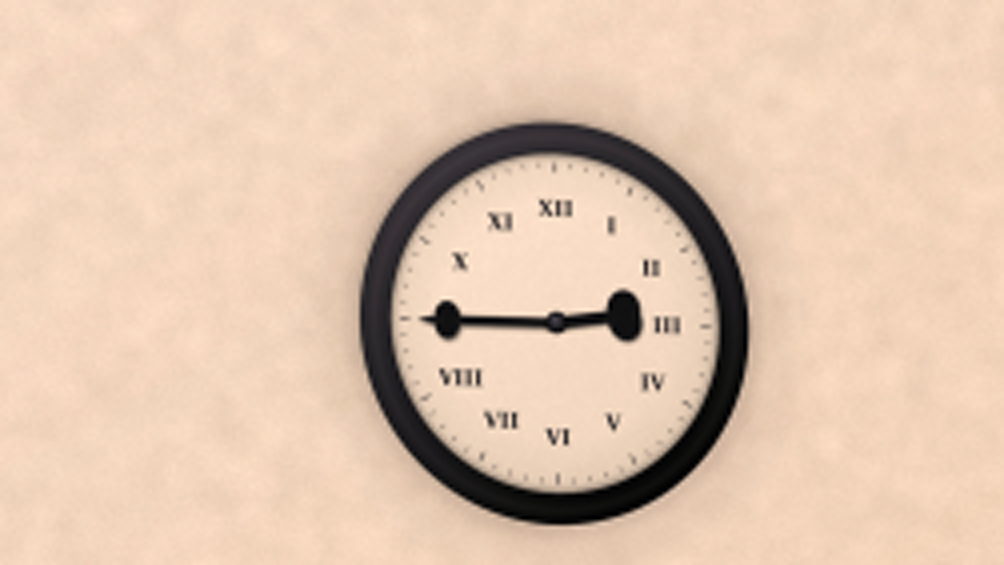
2:45
